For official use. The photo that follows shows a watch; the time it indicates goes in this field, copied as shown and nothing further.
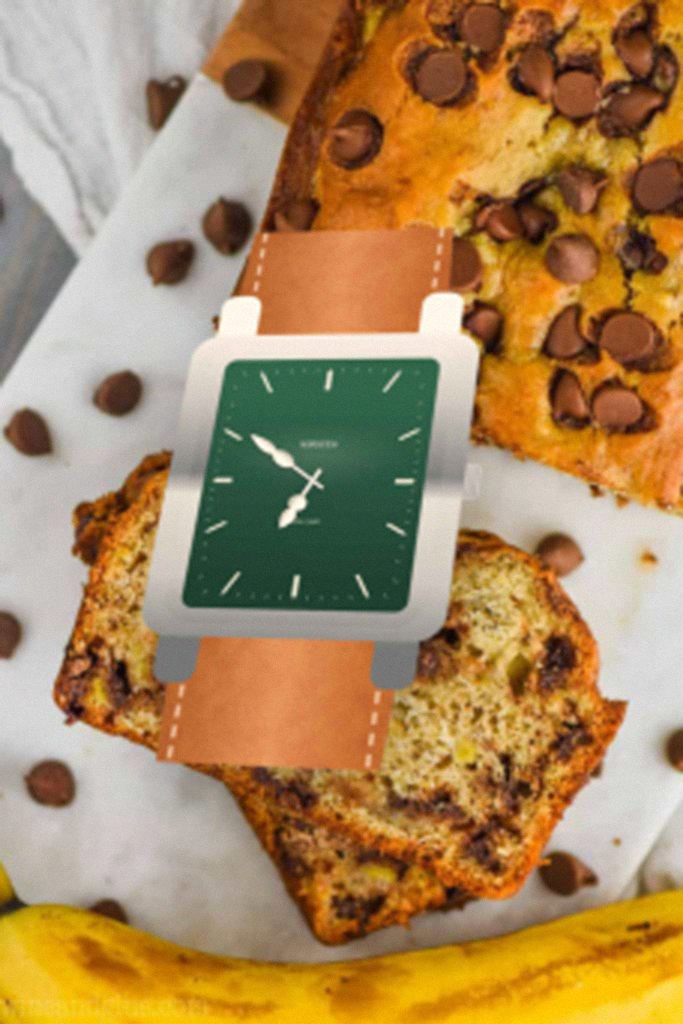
6:51
